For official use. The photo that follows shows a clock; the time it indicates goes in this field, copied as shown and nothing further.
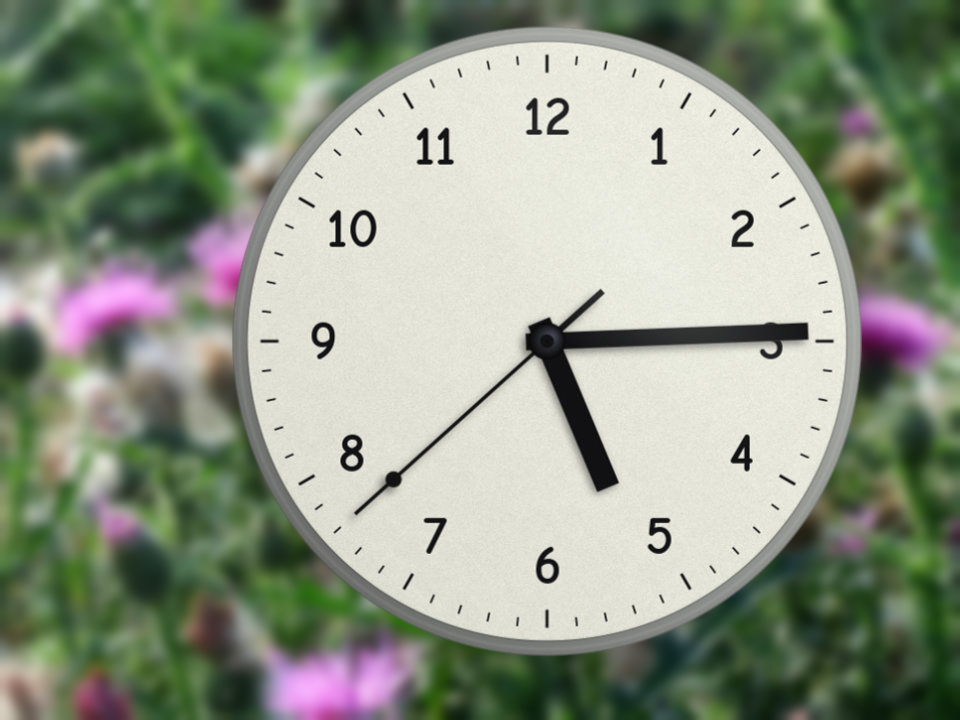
5:14:38
